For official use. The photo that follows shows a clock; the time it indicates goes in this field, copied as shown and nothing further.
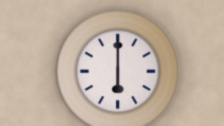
6:00
